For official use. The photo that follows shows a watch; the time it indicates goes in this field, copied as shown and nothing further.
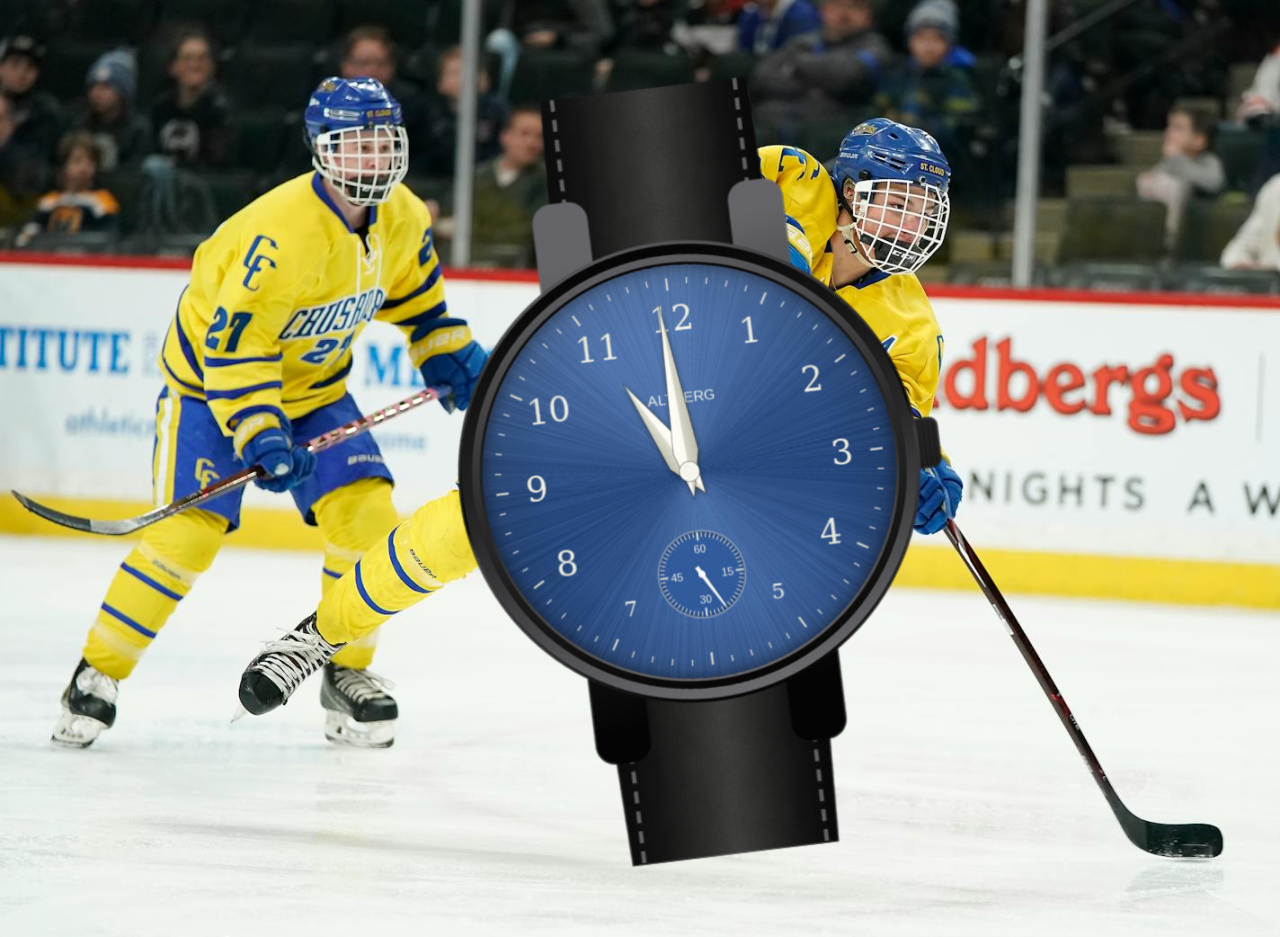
10:59:25
